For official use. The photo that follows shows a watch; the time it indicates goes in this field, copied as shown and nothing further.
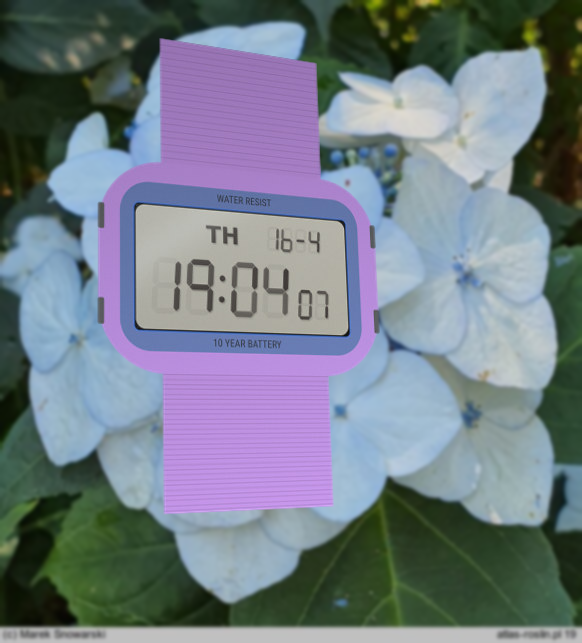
19:04:07
